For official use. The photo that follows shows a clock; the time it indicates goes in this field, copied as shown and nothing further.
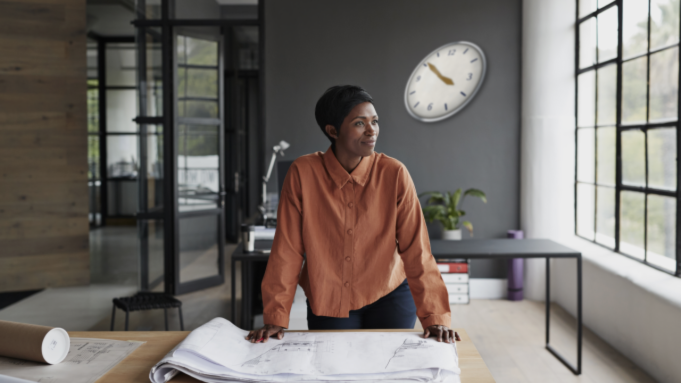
3:51
